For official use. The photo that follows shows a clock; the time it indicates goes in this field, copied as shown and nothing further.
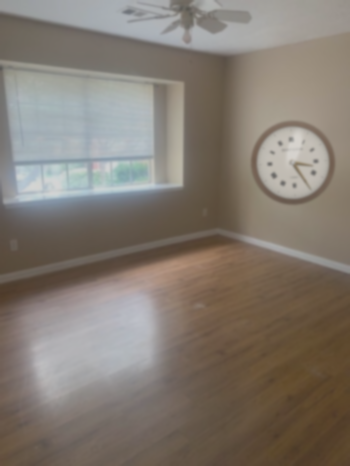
3:25
